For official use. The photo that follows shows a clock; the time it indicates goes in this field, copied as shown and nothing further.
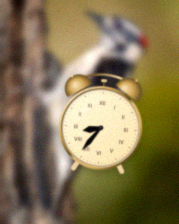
8:36
